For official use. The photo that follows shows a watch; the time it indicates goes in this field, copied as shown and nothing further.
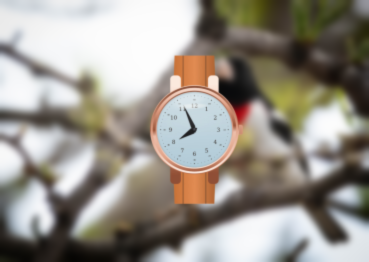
7:56
